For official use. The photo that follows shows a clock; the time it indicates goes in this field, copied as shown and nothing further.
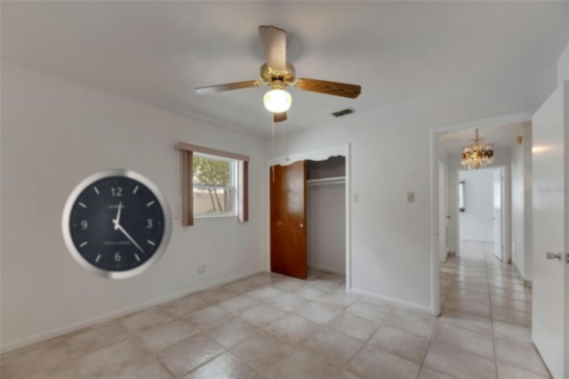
12:23
